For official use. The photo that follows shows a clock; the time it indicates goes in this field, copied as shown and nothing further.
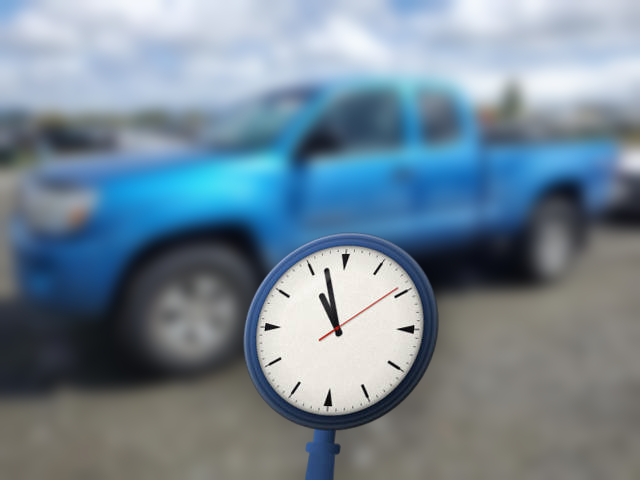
10:57:09
